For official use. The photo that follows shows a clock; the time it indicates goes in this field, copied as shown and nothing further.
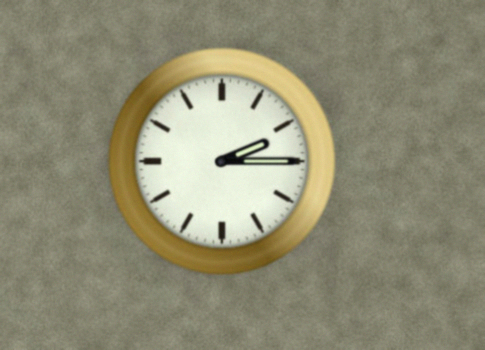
2:15
